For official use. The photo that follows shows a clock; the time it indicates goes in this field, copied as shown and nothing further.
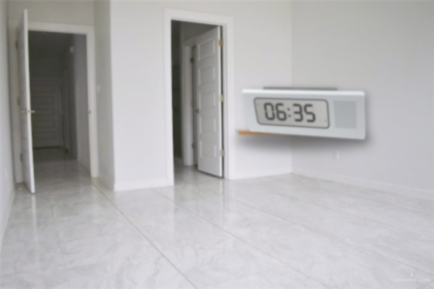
6:35
